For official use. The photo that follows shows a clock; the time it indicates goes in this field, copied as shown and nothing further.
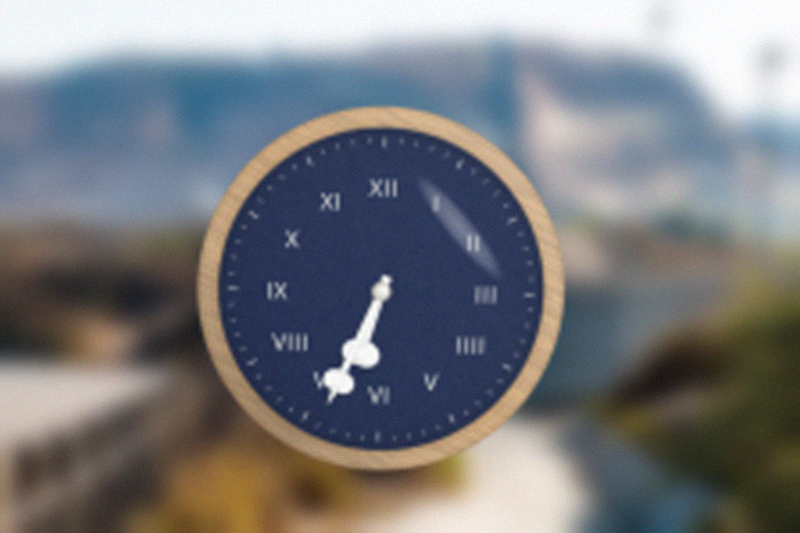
6:34
